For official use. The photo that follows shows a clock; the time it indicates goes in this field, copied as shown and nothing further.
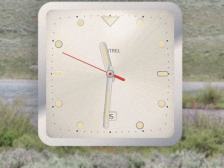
11:30:49
